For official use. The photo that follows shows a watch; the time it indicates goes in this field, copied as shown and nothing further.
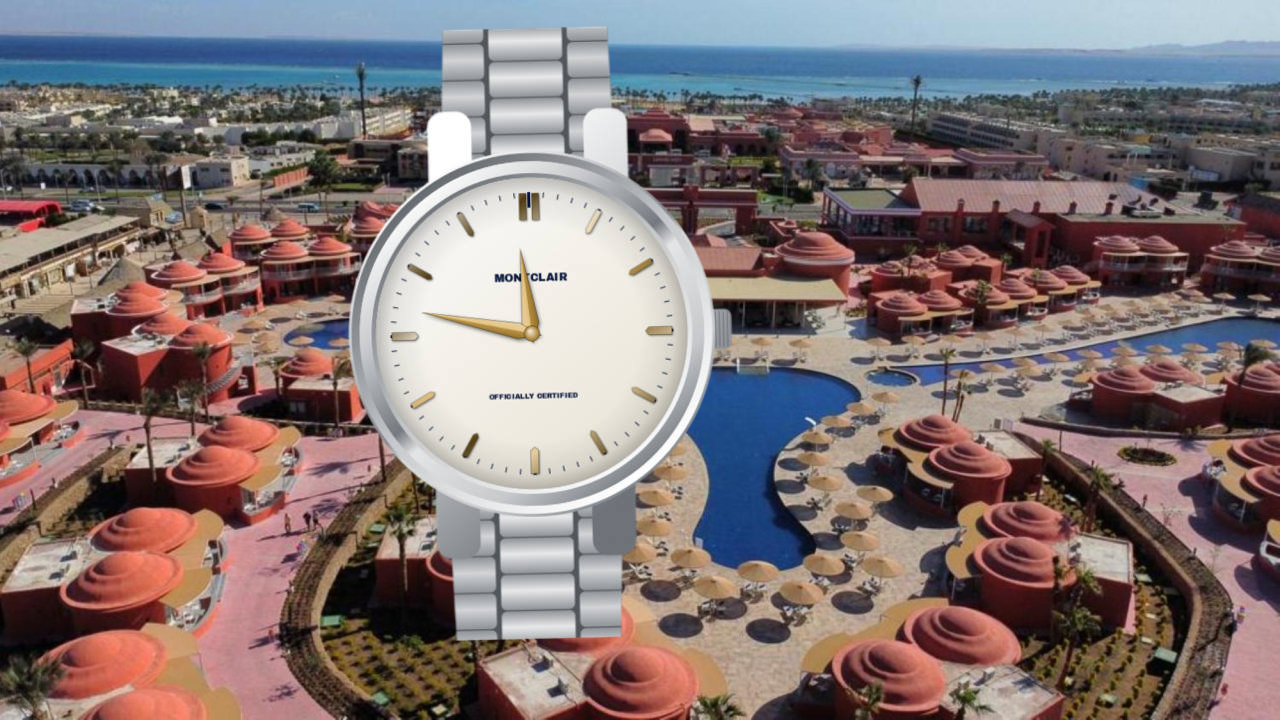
11:47
